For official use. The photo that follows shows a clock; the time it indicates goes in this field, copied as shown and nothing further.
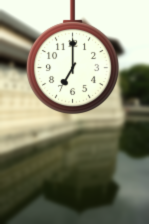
7:00
